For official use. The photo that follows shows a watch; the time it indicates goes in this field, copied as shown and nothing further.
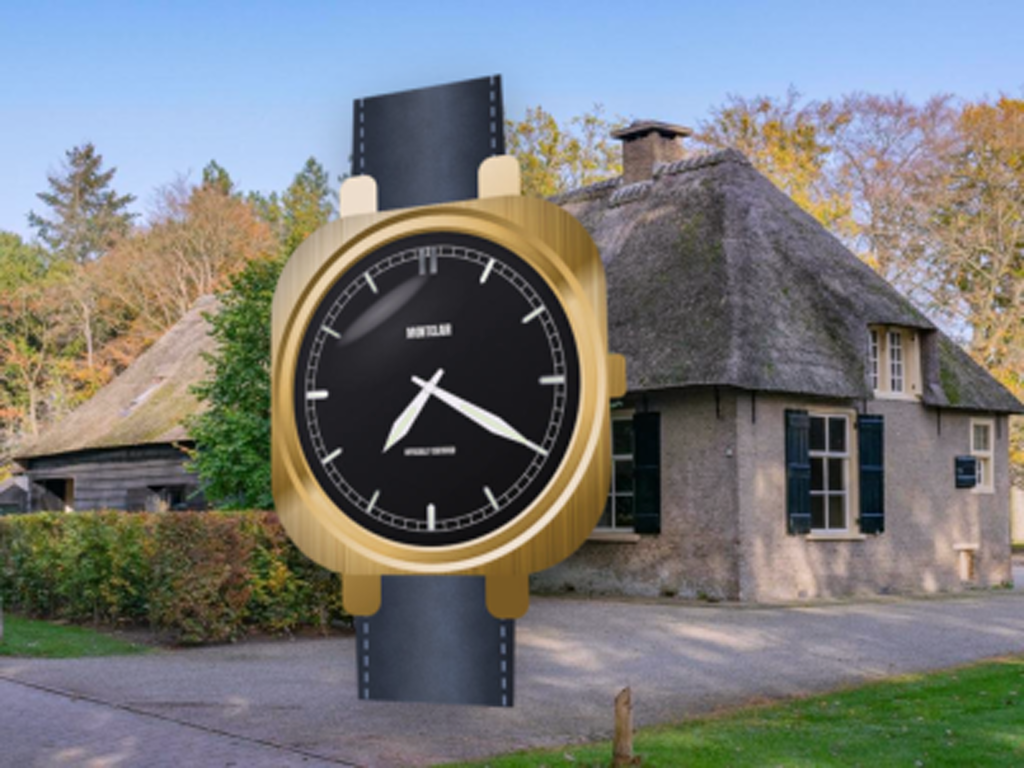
7:20
